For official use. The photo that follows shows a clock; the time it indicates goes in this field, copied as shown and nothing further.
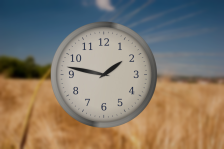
1:47
